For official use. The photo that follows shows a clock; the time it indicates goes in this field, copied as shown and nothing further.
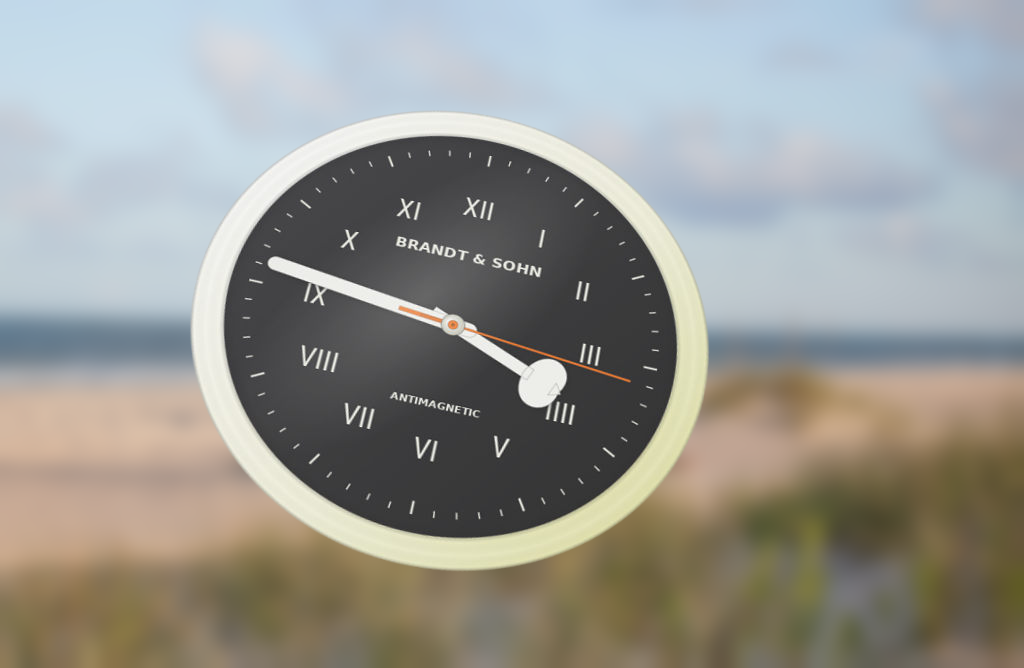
3:46:16
